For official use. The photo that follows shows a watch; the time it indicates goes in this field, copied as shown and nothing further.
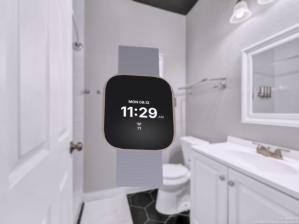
11:29
